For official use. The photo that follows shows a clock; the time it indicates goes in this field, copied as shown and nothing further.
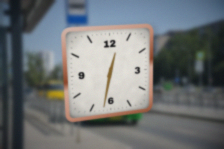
12:32
